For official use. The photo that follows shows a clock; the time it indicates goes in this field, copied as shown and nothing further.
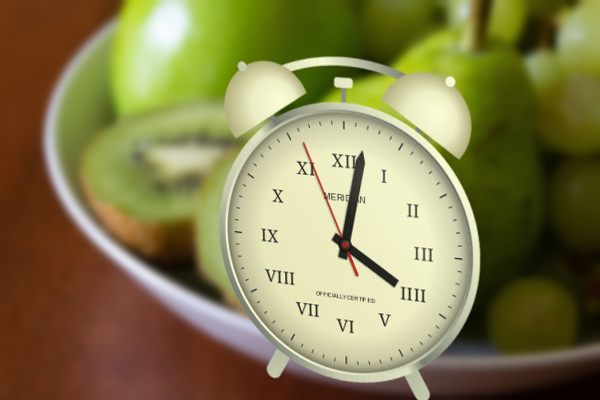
4:01:56
